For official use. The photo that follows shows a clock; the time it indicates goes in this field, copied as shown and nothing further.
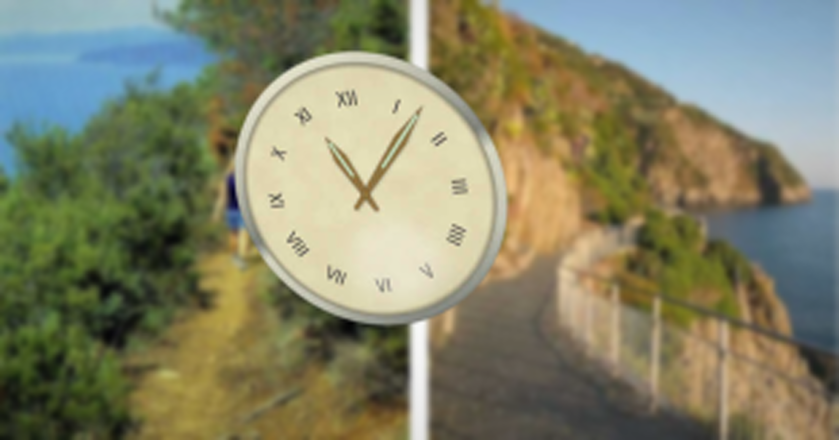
11:07
